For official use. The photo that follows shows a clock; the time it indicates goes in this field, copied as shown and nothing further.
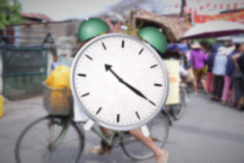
10:20
